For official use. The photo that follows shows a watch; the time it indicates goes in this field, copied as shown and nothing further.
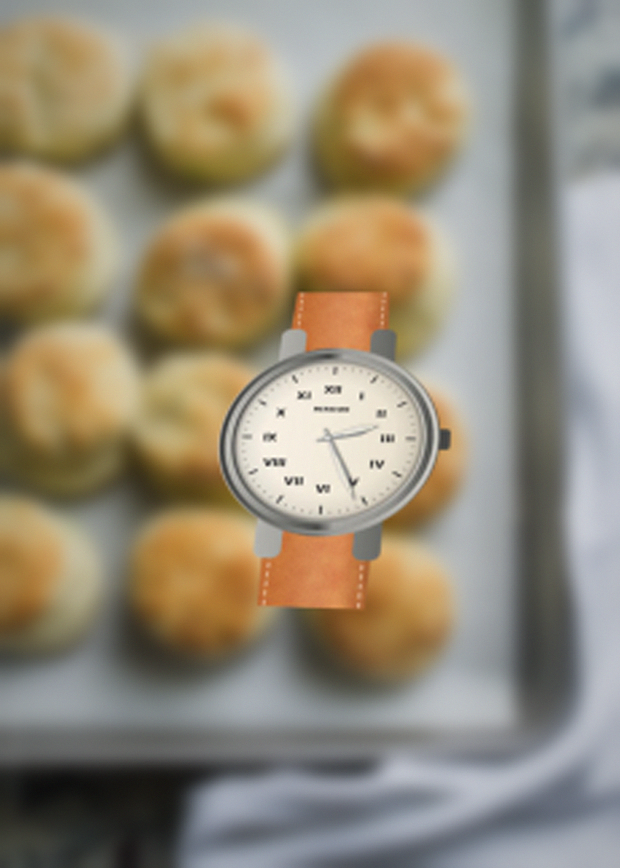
2:26
